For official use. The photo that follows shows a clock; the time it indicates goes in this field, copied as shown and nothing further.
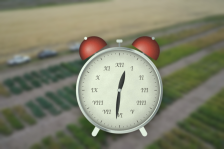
12:31
